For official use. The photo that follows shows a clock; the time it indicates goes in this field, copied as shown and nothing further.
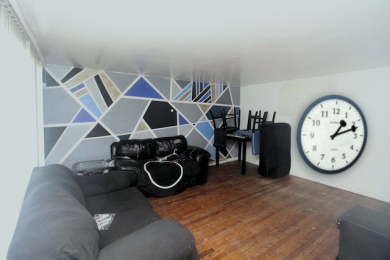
1:12
